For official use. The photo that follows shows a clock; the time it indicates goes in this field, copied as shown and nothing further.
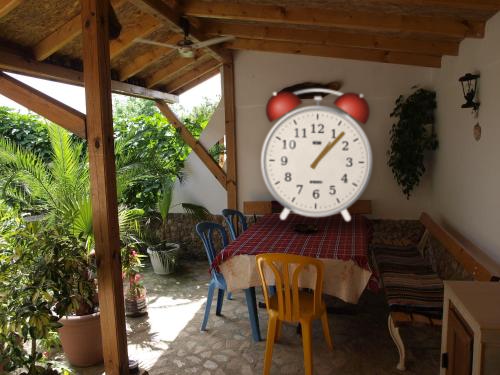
1:07
